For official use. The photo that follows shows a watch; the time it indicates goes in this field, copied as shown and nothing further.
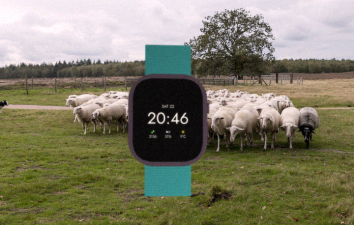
20:46
